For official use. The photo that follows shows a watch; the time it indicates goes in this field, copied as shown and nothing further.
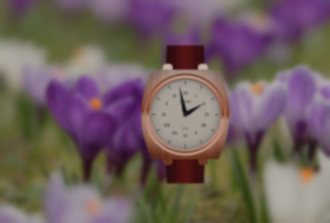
1:58
